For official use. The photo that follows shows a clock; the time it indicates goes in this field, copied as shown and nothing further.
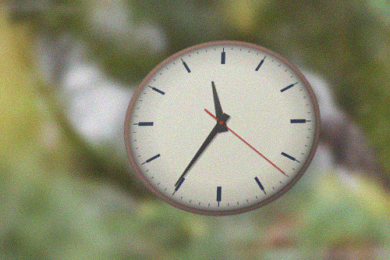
11:35:22
